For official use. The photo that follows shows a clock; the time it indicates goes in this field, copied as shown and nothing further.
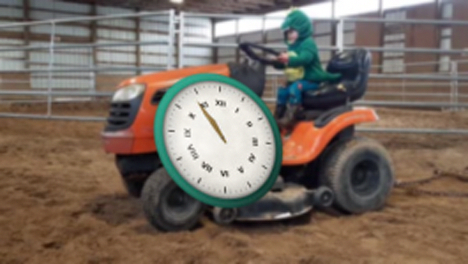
10:54
